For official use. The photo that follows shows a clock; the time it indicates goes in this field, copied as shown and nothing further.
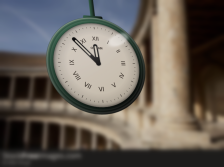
11:53
